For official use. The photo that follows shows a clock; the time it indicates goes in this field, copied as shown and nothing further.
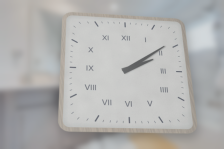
2:09
